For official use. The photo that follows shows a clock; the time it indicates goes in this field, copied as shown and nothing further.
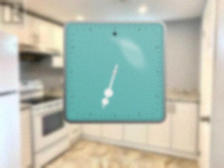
6:33
